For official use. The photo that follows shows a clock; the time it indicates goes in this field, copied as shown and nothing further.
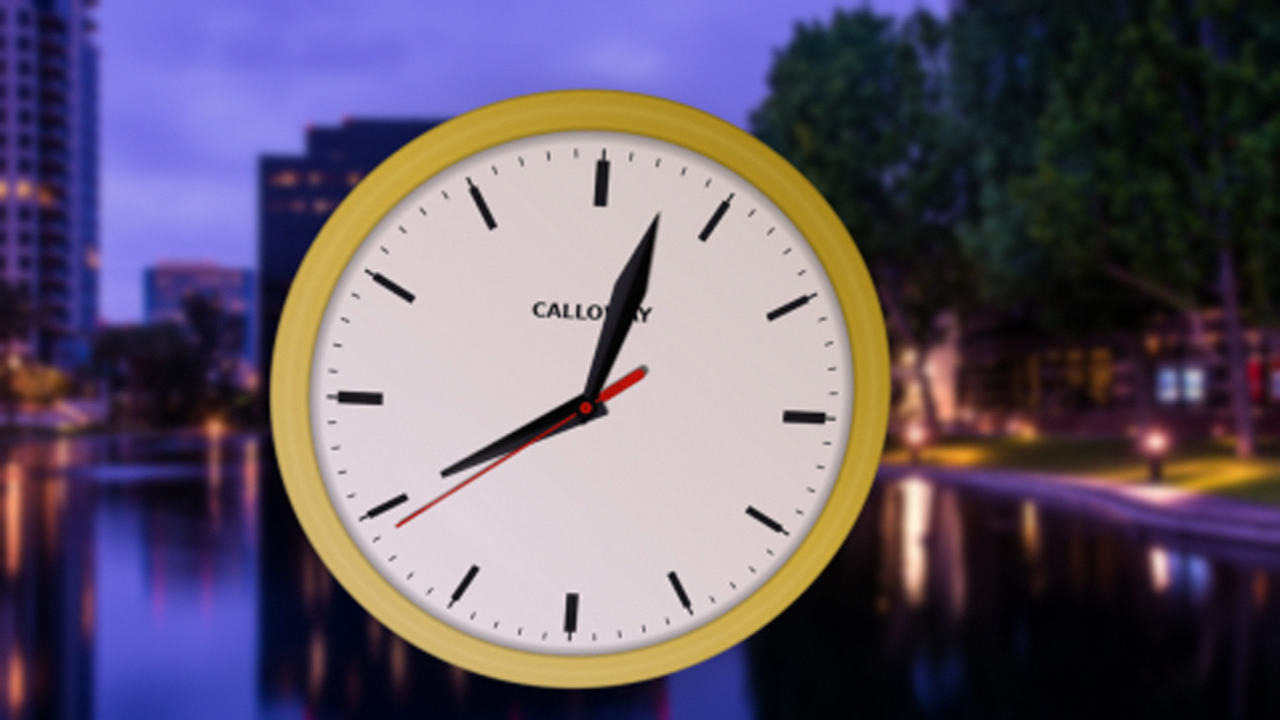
8:02:39
